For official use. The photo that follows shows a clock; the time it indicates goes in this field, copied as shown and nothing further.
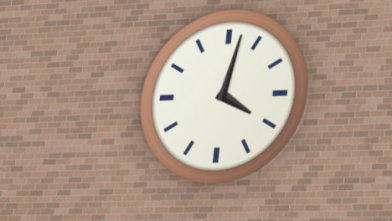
4:02
